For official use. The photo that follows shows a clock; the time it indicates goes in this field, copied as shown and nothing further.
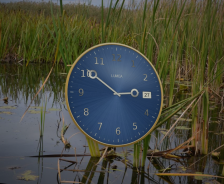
2:51
